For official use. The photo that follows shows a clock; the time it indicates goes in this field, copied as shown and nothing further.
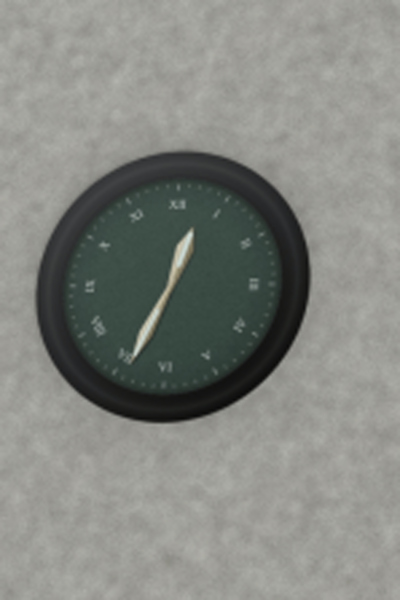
12:34
